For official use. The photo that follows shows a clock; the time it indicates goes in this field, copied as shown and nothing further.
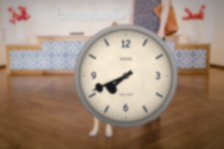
7:41
